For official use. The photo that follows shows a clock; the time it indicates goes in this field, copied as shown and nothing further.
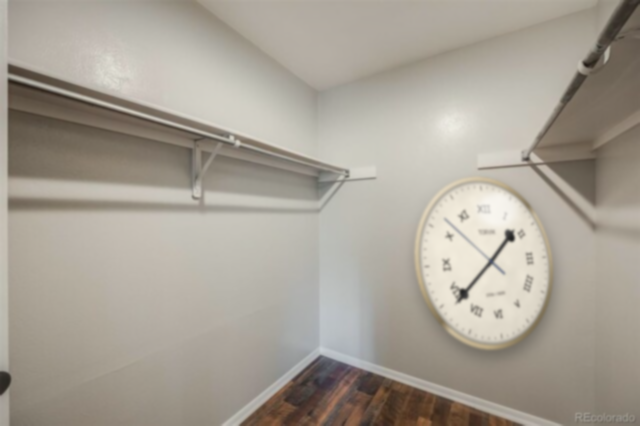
1:38:52
